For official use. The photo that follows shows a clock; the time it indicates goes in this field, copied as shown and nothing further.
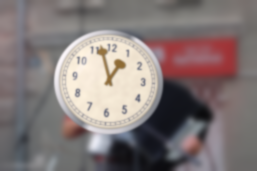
12:57
